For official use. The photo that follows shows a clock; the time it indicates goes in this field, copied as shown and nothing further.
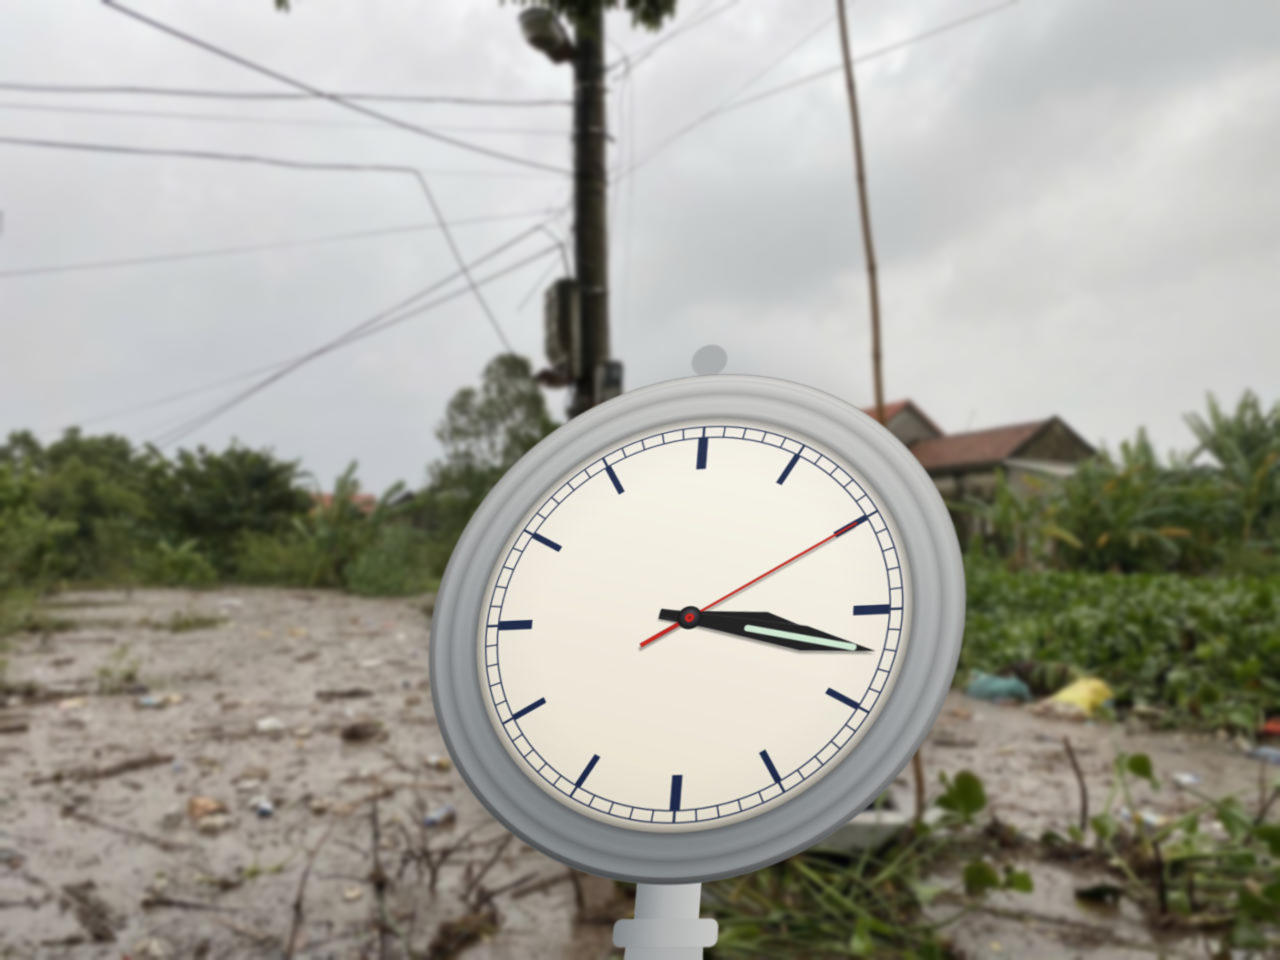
3:17:10
